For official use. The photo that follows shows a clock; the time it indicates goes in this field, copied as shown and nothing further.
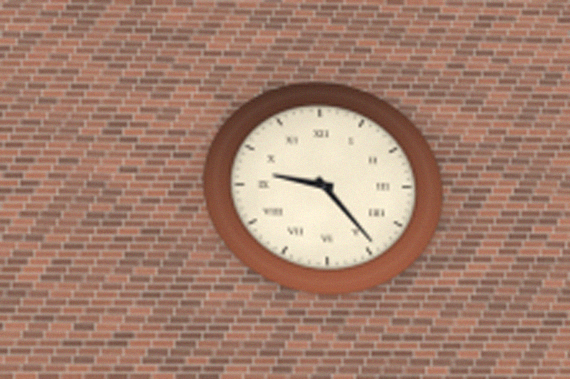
9:24
